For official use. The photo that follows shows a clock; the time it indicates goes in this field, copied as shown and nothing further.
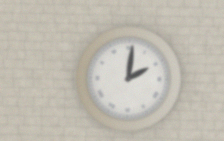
2:01
